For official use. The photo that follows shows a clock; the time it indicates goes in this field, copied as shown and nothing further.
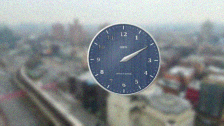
2:10
